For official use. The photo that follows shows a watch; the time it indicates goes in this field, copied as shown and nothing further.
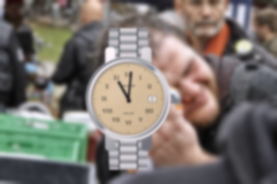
11:01
